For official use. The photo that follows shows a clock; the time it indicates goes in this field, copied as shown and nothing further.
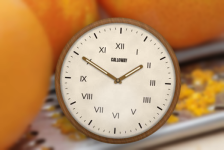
1:50
